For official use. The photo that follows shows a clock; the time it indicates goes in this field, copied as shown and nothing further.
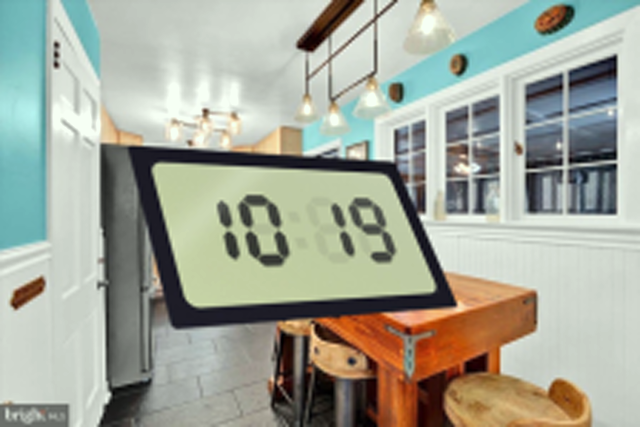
10:19
